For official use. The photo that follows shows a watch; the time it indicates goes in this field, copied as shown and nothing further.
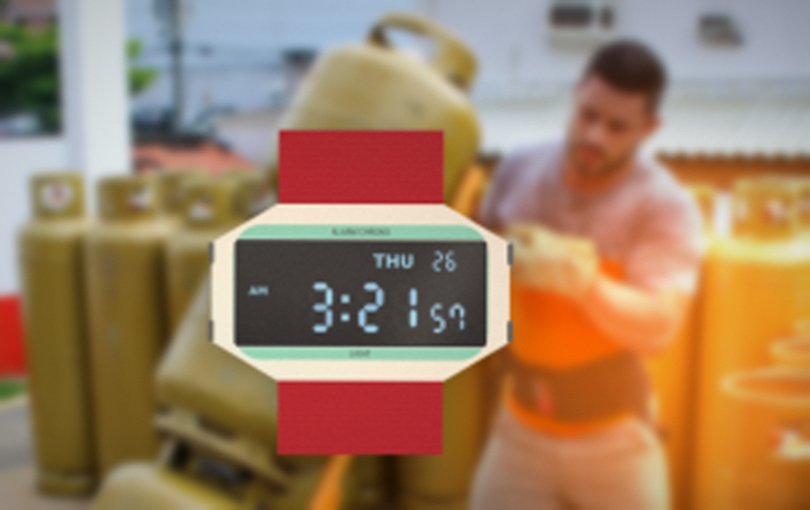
3:21:57
